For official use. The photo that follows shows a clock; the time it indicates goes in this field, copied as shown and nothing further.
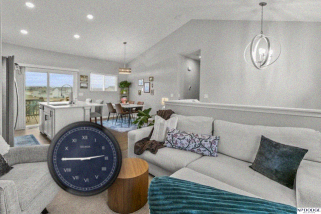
2:45
